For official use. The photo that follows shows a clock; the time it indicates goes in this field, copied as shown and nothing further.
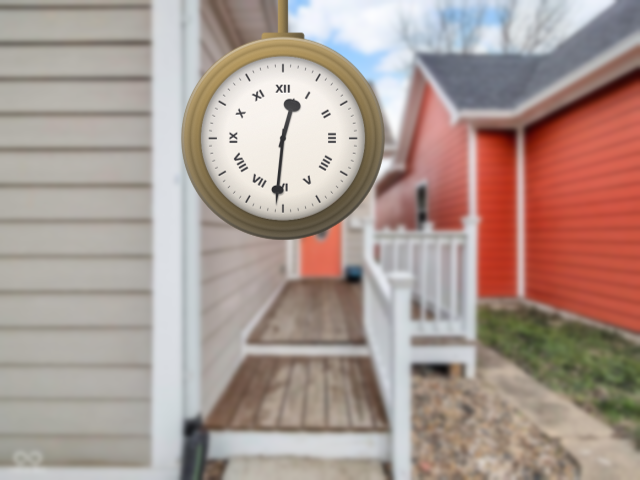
12:31
